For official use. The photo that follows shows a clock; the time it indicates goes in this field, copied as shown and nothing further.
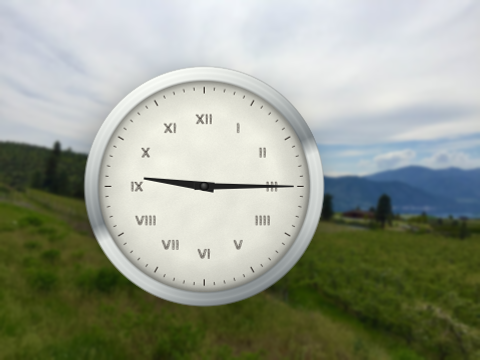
9:15
